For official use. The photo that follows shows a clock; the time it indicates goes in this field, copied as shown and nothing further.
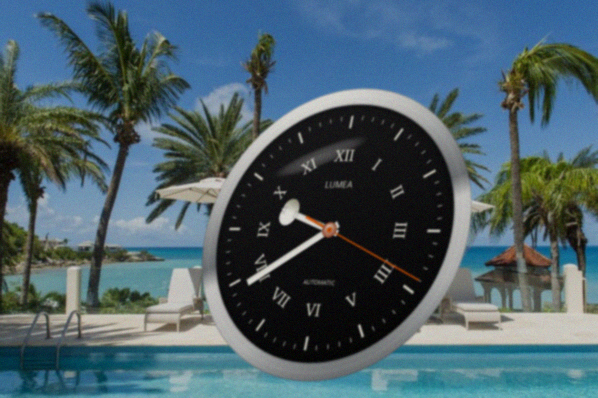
9:39:19
